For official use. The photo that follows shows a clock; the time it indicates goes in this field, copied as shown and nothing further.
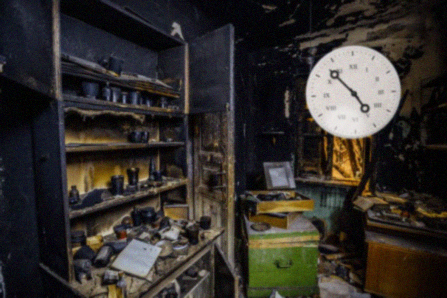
4:53
